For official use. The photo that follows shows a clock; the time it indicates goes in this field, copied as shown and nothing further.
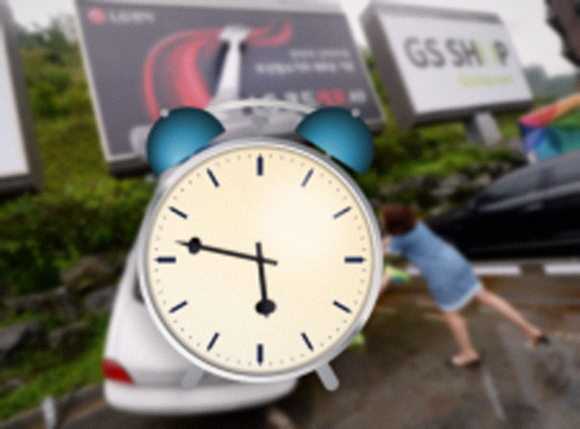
5:47
